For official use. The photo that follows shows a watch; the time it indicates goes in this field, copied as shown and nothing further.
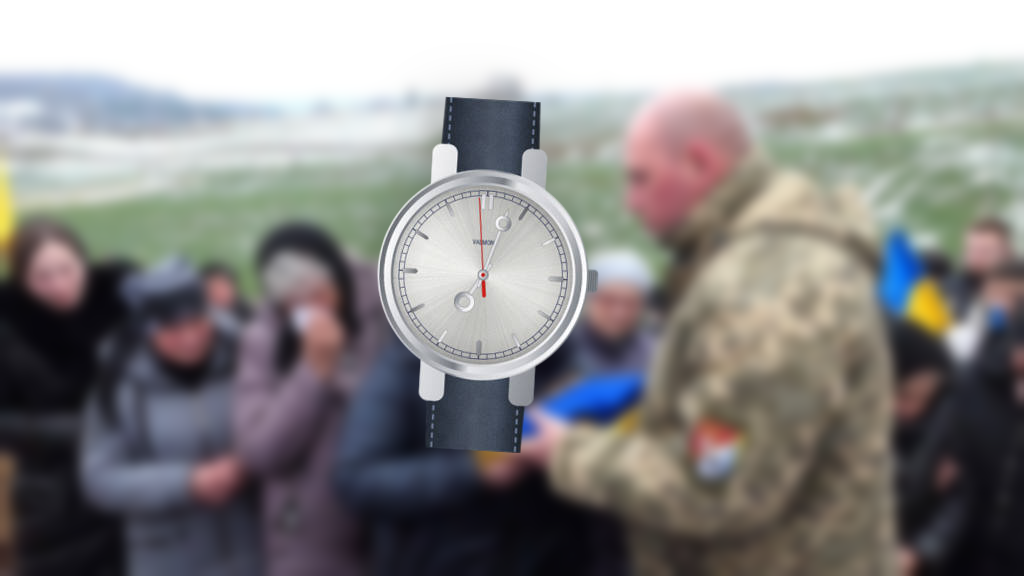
7:02:59
